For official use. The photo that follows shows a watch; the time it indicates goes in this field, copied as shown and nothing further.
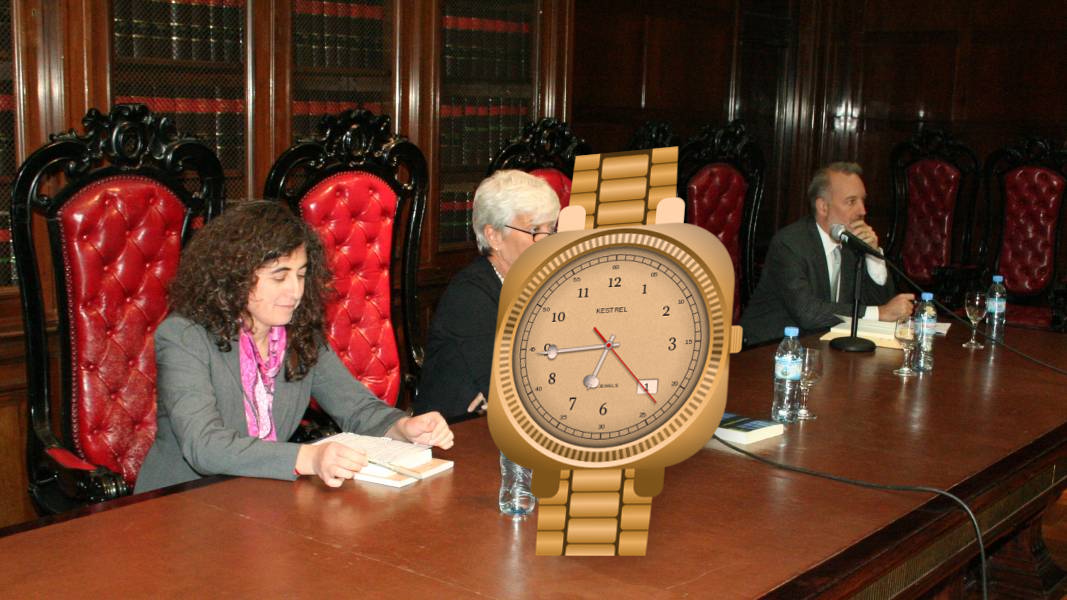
6:44:23
